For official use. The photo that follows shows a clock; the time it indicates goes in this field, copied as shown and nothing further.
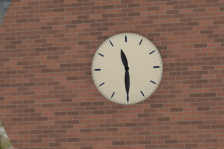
11:30
